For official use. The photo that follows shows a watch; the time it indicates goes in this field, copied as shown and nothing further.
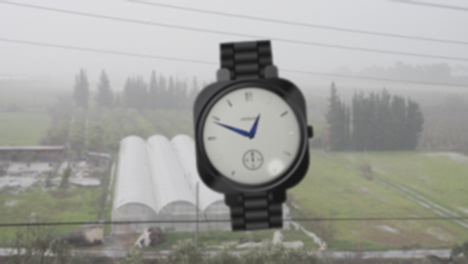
12:49
